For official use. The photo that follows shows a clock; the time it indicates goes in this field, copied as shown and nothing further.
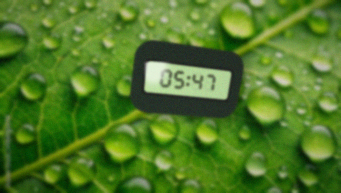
5:47
